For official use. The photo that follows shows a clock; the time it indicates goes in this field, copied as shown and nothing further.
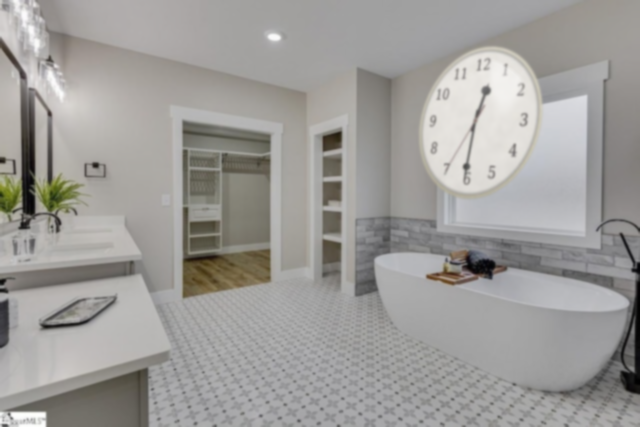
12:30:35
